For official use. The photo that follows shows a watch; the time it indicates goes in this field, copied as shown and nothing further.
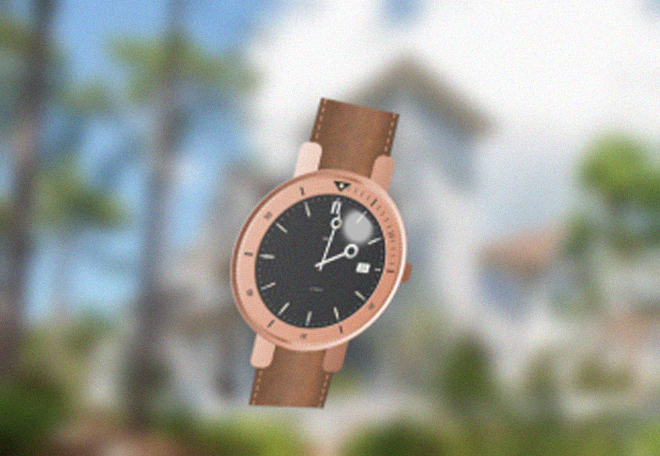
2:01
